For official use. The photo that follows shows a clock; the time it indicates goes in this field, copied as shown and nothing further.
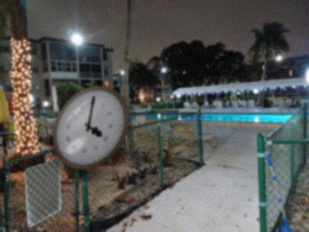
4:00
